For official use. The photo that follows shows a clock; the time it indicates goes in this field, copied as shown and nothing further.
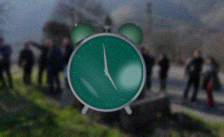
4:59
